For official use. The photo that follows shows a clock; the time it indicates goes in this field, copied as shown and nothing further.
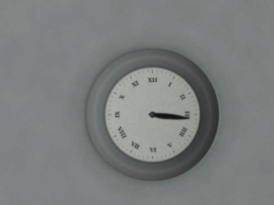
3:16
